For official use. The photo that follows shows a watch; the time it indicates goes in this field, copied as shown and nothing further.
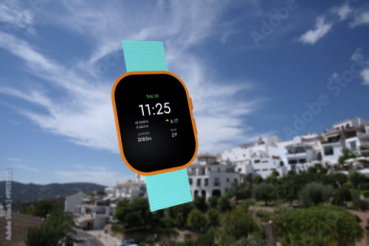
11:25
